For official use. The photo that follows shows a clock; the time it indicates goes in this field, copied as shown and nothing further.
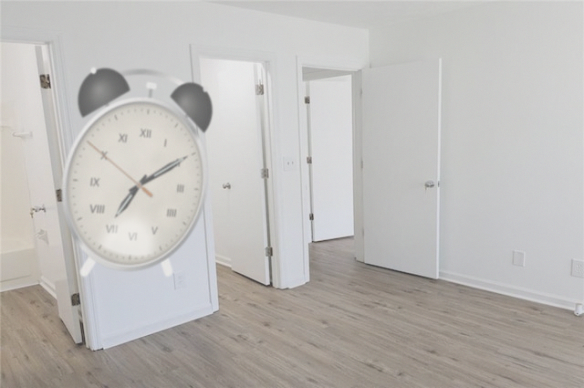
7:09:50
